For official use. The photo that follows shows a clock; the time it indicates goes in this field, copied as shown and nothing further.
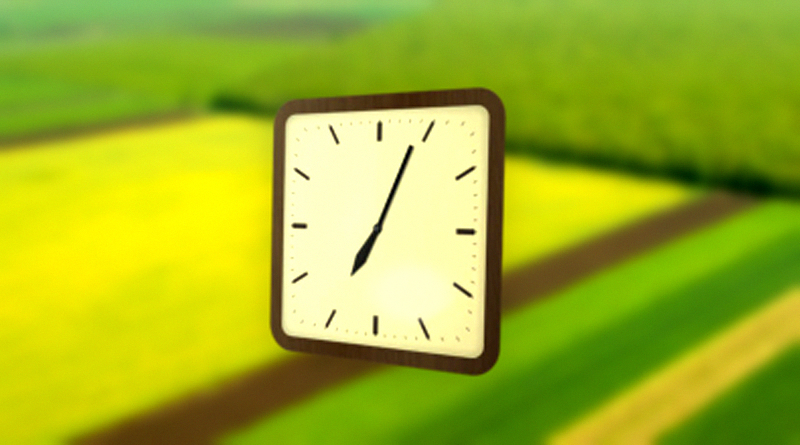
7:04
